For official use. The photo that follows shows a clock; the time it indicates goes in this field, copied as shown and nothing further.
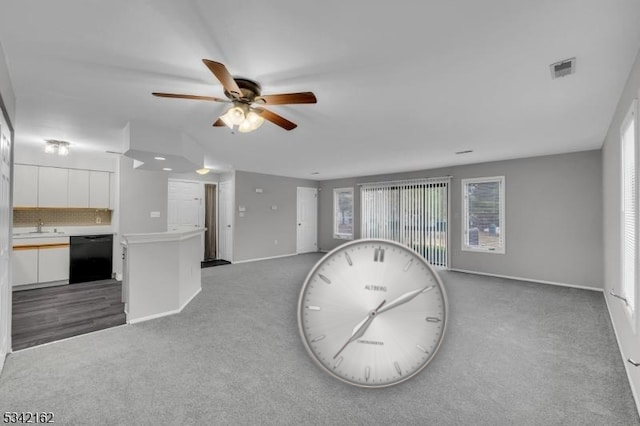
7:09:36
